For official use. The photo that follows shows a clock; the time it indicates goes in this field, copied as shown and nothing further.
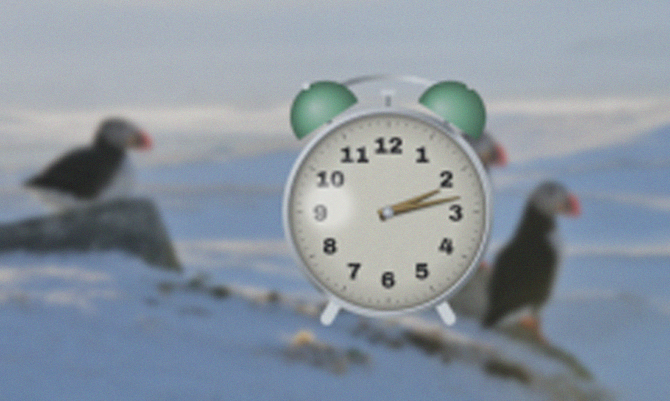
2:13
